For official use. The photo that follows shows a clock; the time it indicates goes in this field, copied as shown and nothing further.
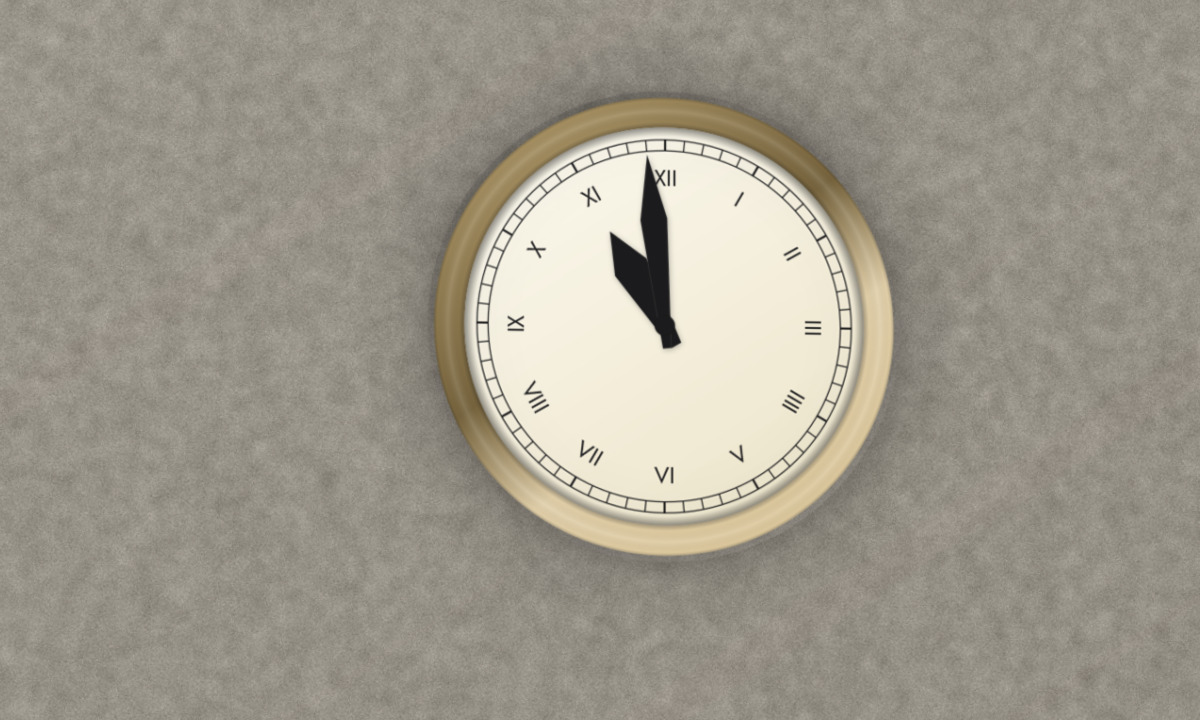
10:59
